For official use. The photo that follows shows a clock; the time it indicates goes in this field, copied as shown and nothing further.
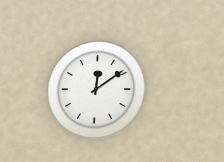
12:09
